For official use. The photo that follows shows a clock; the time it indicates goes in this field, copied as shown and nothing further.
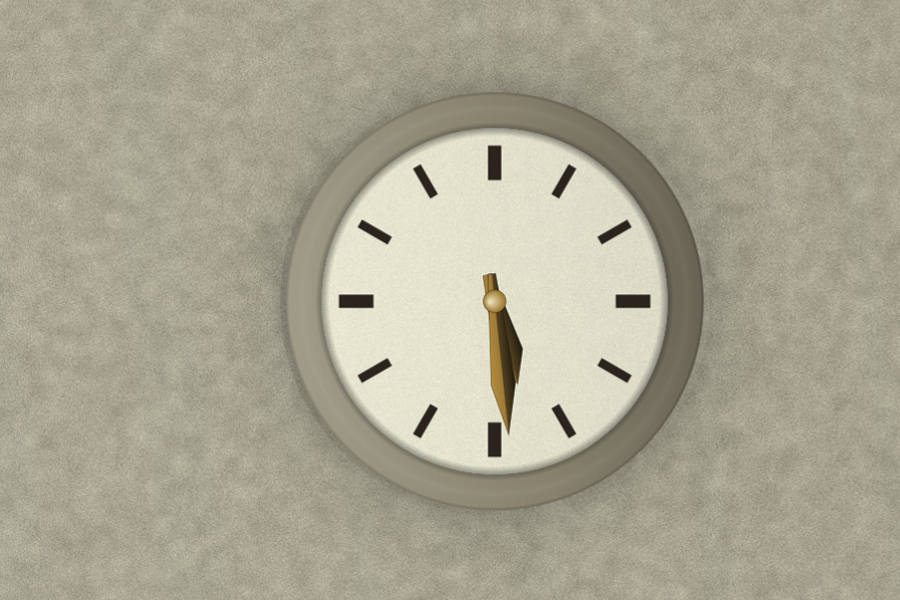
5:29
